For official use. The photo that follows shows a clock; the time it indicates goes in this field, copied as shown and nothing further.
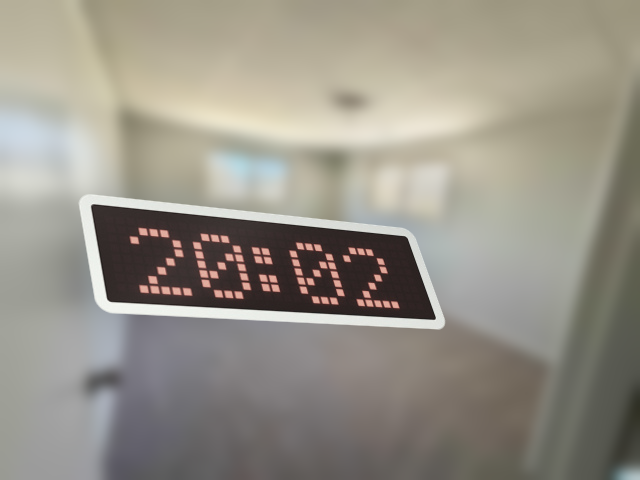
20:02
